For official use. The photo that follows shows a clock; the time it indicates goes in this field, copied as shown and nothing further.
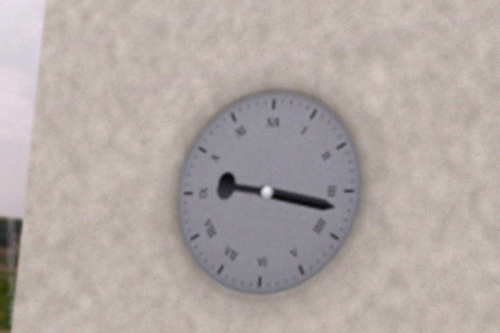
9:17
